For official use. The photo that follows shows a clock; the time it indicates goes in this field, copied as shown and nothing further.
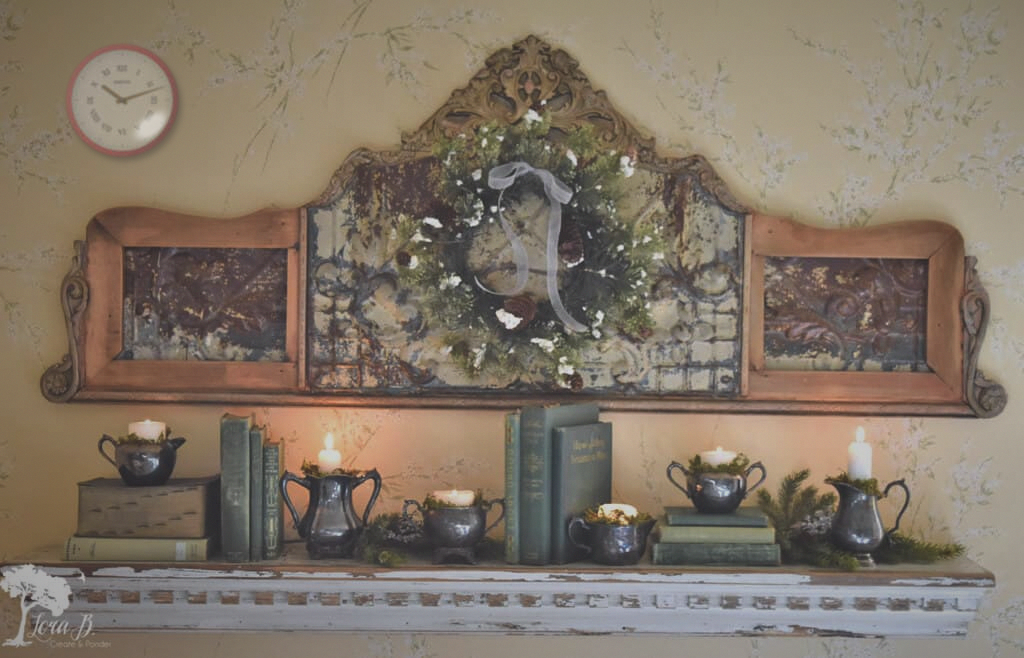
10:12
